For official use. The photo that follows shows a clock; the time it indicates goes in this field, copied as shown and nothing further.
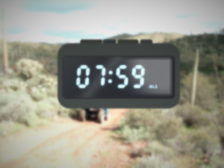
7:59
